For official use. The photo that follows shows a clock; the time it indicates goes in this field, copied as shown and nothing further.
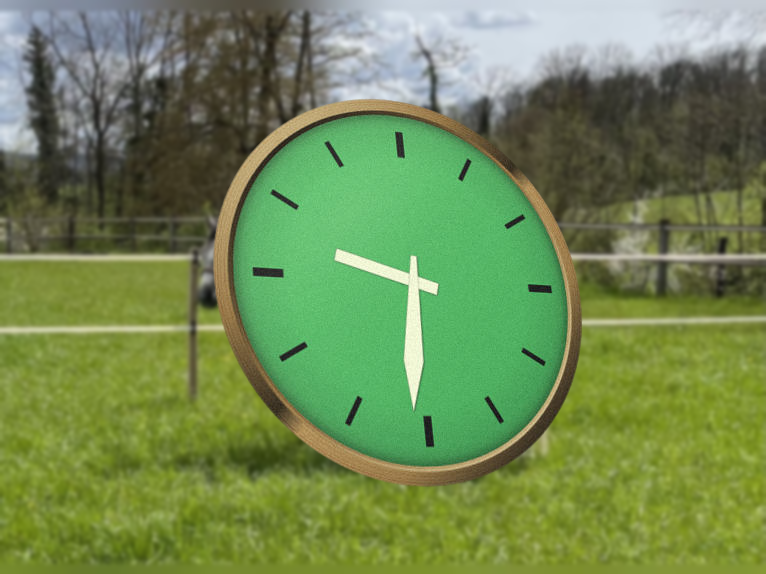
9:31
